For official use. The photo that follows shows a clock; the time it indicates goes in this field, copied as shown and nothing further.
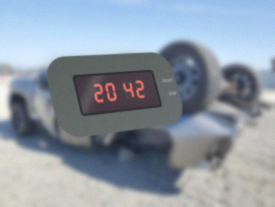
20:42
